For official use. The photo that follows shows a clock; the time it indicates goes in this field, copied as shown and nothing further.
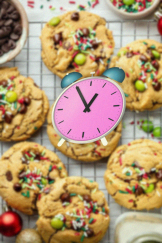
12:55
